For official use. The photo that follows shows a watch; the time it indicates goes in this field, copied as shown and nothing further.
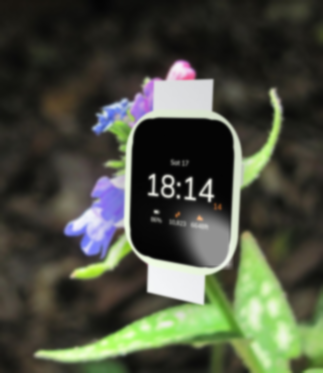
18:14
